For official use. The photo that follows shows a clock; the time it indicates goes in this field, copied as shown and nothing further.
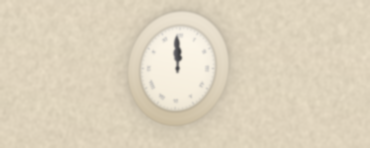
11:59
